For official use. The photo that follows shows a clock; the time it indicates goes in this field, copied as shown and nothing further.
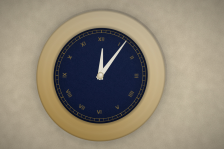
12:06
